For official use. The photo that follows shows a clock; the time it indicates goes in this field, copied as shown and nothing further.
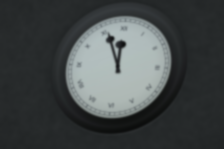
11:56
